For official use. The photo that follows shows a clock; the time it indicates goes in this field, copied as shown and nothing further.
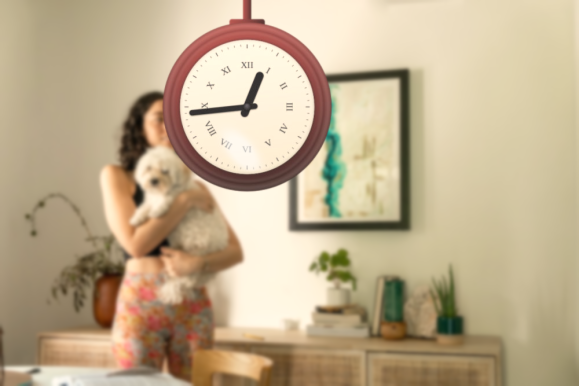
12:44
